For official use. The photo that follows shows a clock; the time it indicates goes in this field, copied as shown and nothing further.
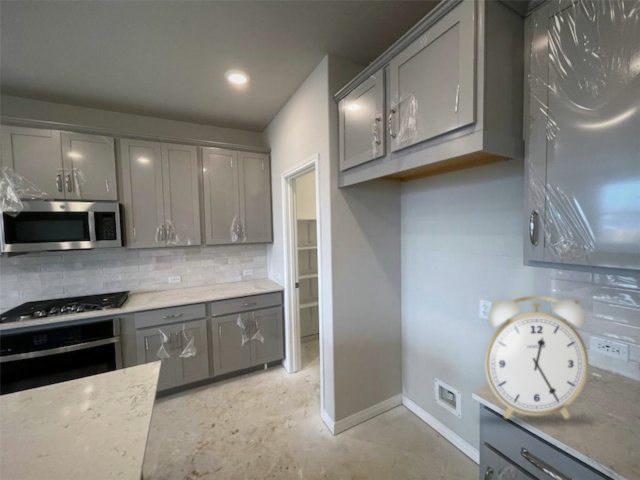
12:25
